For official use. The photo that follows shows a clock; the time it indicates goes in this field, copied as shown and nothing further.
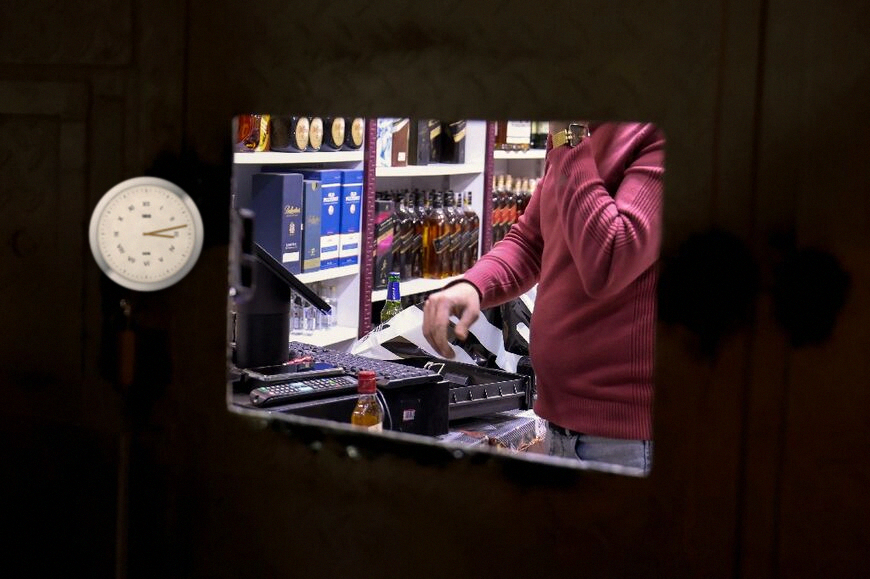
3:13
